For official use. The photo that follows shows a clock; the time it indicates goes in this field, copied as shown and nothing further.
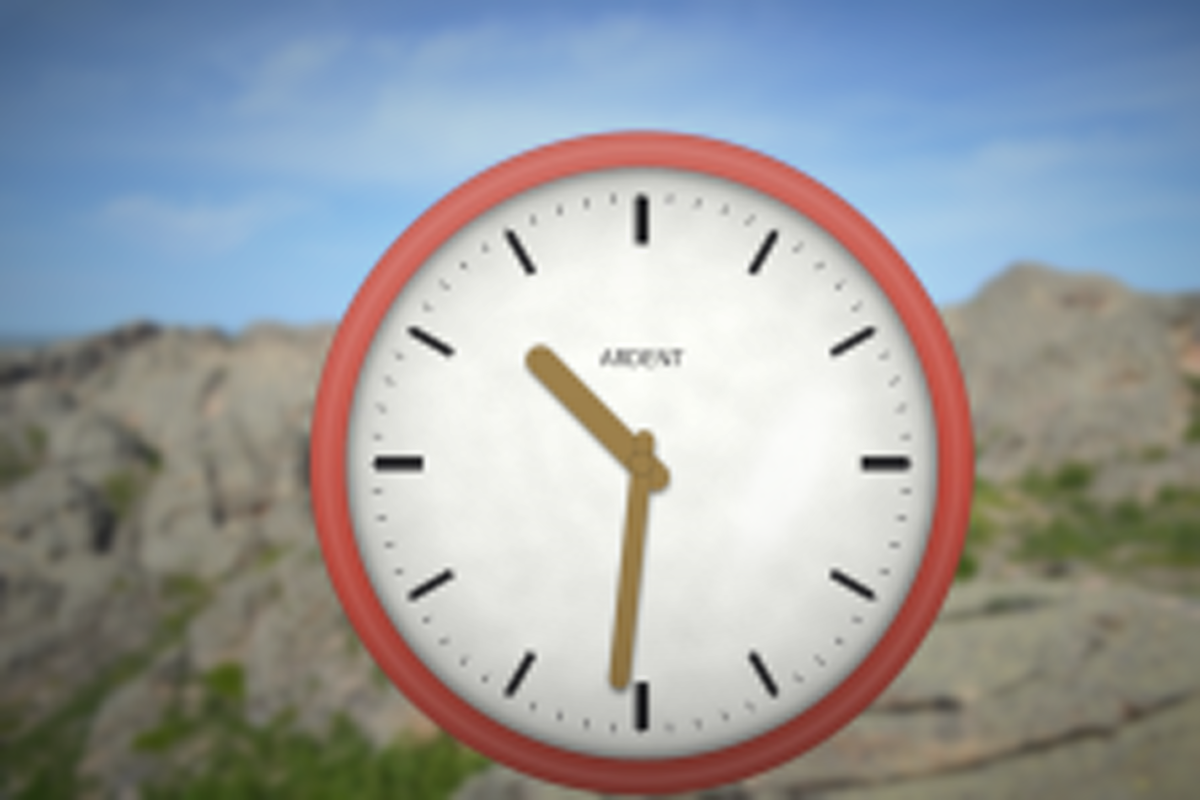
10:31
